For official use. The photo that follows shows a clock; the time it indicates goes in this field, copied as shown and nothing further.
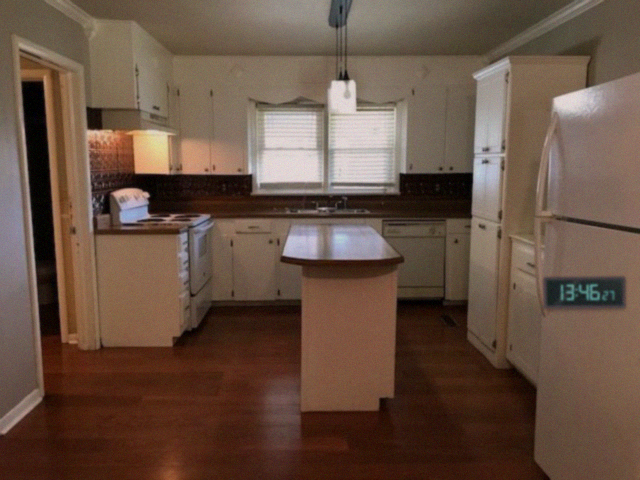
13:46
